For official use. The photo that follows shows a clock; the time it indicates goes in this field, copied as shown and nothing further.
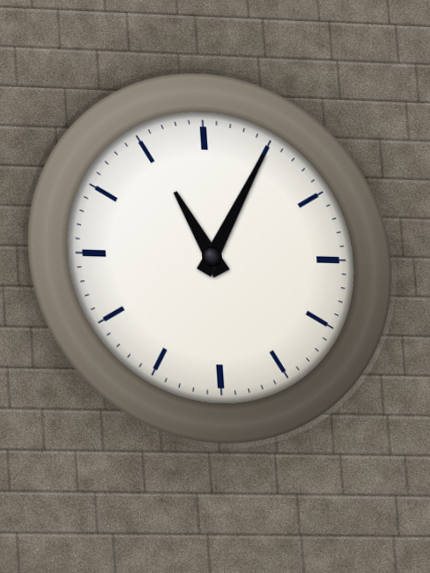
11:05
